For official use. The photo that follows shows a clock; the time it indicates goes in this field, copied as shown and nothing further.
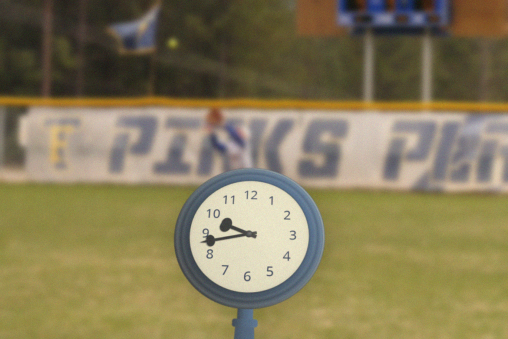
9:43
